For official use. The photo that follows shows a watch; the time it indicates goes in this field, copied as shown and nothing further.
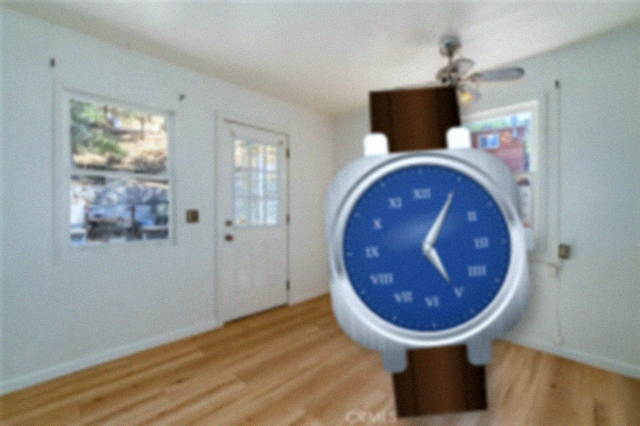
5:05
